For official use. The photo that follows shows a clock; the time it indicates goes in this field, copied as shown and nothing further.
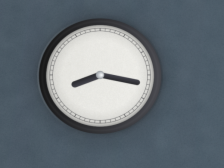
8:17
